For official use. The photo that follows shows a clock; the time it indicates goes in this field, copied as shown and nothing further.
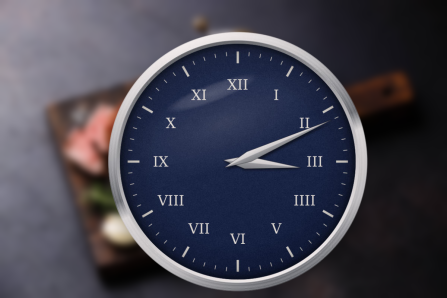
3:11
